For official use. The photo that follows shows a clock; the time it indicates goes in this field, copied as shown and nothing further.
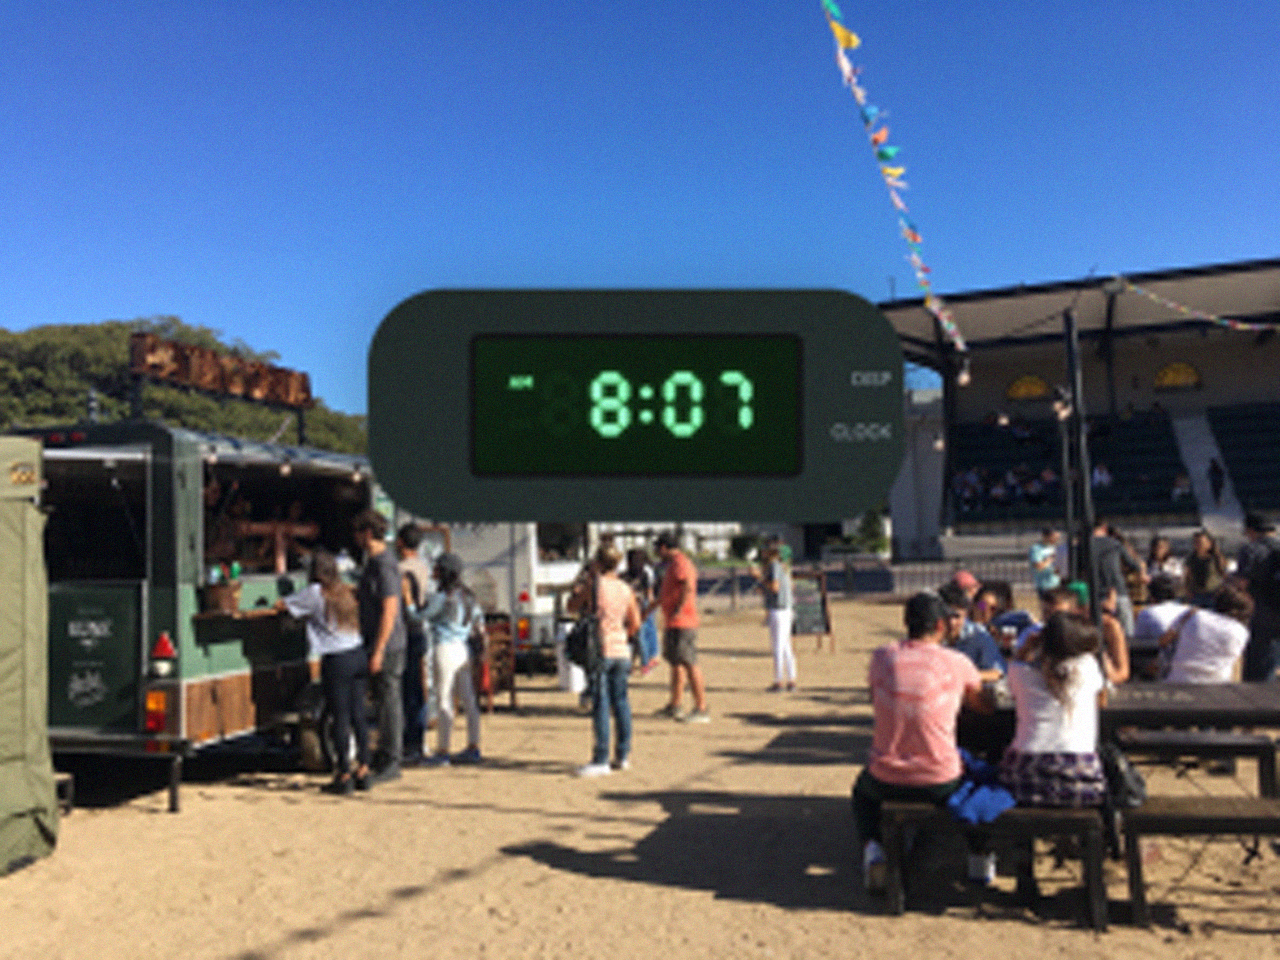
8:07
